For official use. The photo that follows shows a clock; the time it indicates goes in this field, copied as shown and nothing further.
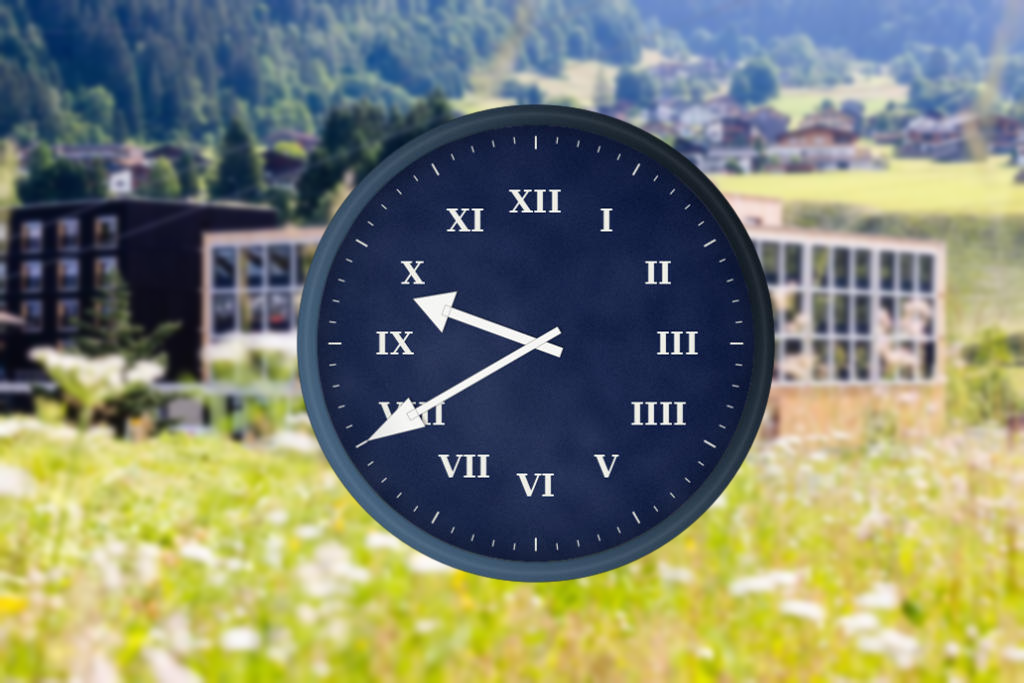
9:40
